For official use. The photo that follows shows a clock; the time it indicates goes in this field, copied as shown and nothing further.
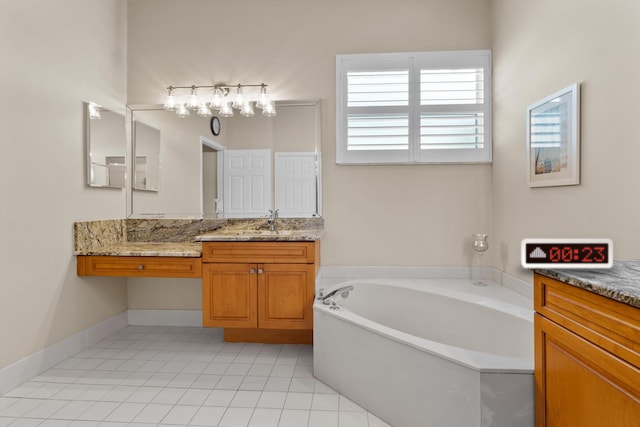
0:23
